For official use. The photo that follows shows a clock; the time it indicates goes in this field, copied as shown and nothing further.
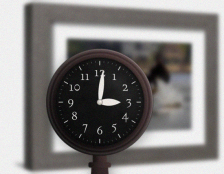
3:01
